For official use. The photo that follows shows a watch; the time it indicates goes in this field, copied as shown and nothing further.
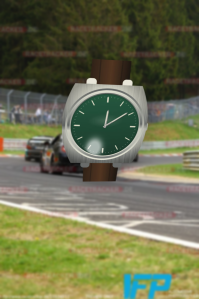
12:09
